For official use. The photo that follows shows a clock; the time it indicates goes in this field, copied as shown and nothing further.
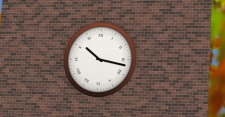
10:17
